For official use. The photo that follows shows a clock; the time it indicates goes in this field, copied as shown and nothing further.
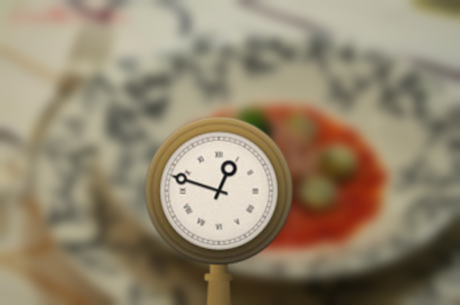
12:48
